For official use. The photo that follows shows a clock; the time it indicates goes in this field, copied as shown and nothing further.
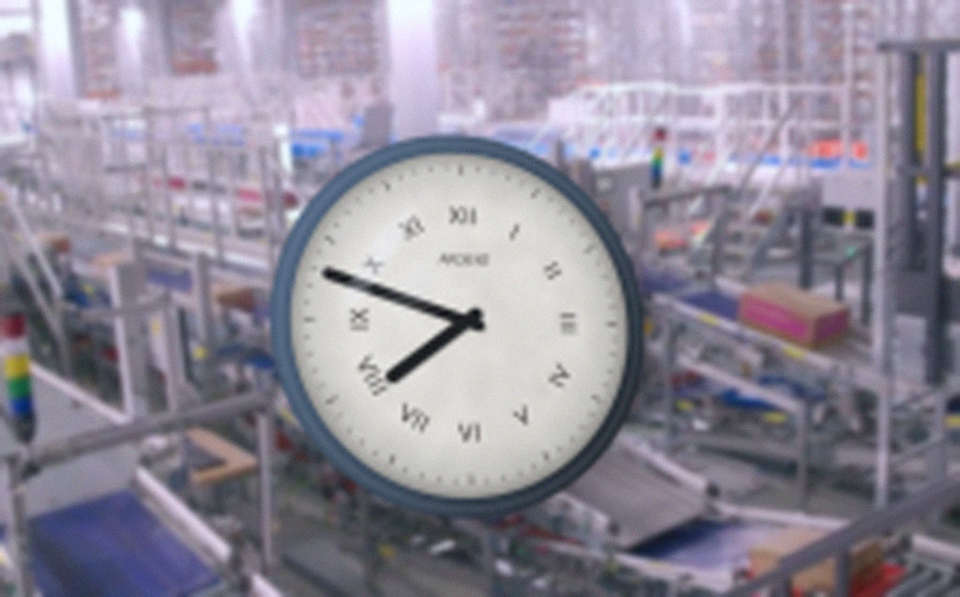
7:48
